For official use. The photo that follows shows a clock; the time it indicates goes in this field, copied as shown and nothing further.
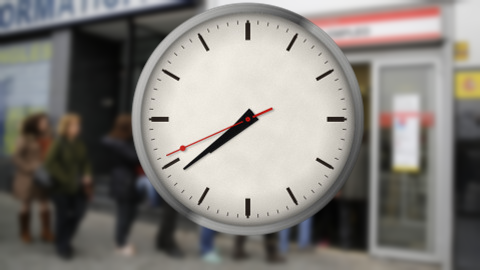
7:38:41
